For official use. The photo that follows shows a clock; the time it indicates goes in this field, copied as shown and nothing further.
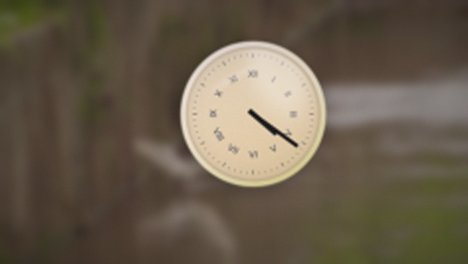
4:21
